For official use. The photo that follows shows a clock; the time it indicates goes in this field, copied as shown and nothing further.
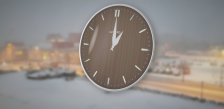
1:00
